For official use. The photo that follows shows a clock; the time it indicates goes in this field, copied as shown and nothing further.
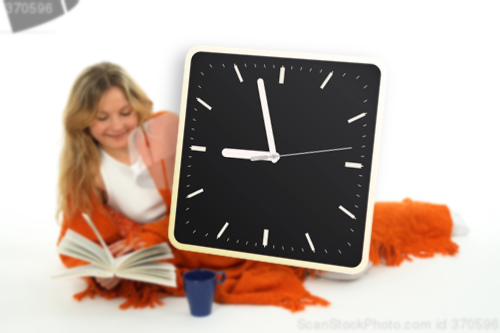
8:57:13
